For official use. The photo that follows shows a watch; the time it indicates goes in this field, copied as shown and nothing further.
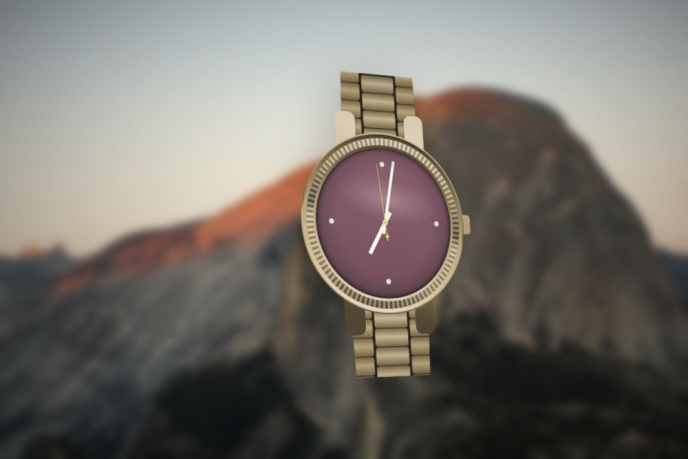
7:01:59
